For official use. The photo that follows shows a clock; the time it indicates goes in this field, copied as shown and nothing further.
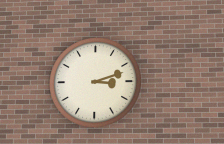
3:12
